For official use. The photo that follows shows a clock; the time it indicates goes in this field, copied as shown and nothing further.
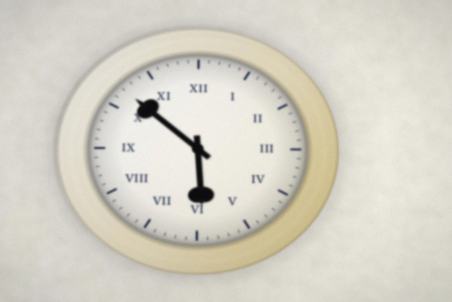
5:52
